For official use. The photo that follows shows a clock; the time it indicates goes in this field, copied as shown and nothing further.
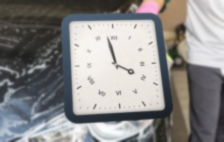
3:58
